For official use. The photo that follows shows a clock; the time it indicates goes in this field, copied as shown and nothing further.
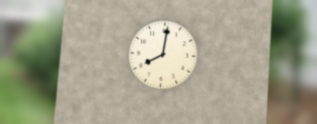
8:01
